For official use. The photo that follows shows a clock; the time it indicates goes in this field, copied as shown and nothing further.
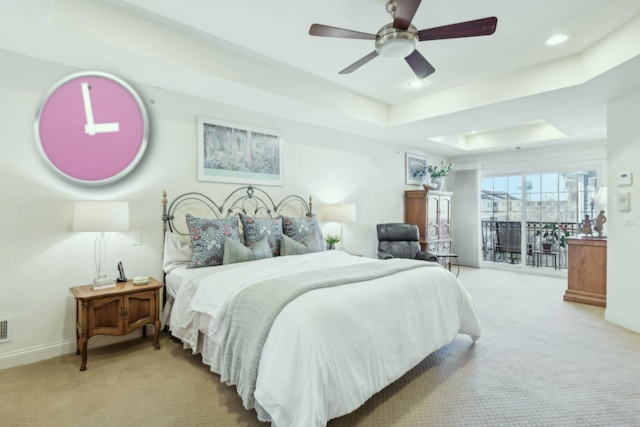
2:59
